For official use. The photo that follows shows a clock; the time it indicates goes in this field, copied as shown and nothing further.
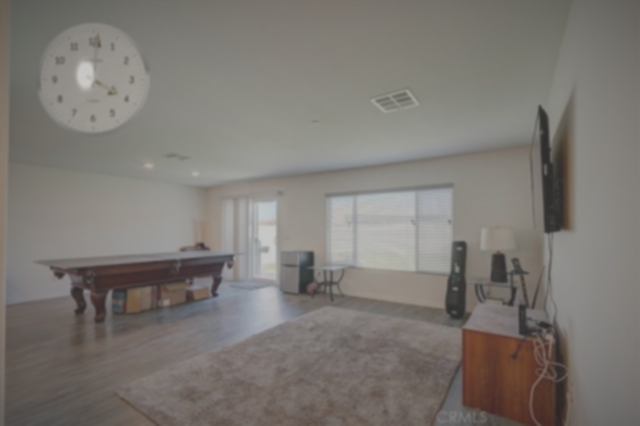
4:01
